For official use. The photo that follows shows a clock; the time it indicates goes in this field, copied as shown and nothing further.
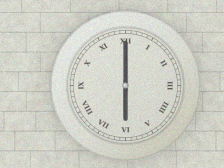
6:00
